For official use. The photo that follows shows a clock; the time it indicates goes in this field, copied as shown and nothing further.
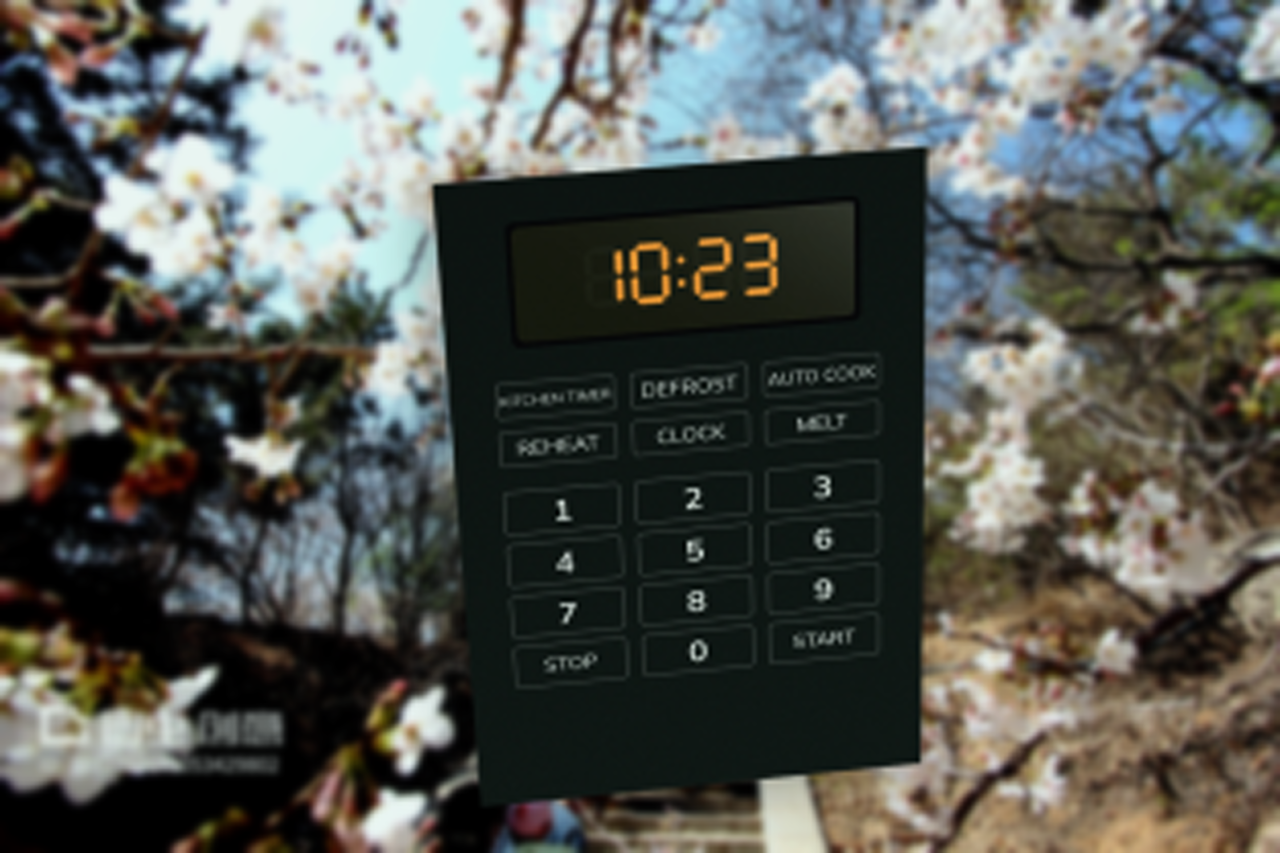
10:23
